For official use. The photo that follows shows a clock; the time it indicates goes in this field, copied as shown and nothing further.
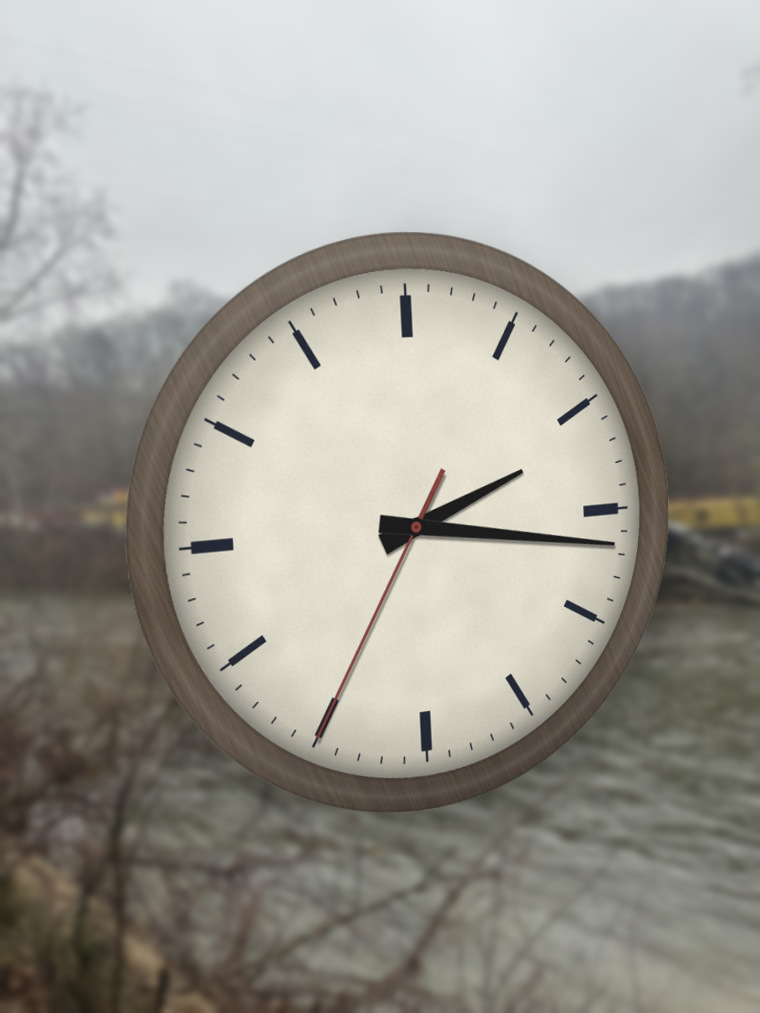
2:16:35
